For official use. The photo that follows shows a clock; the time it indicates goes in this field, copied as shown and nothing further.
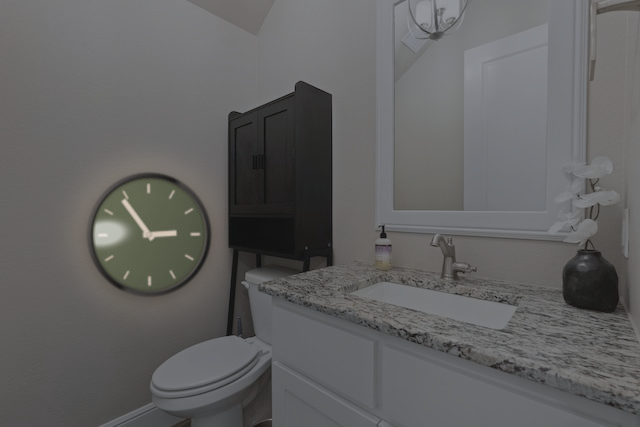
2:54
